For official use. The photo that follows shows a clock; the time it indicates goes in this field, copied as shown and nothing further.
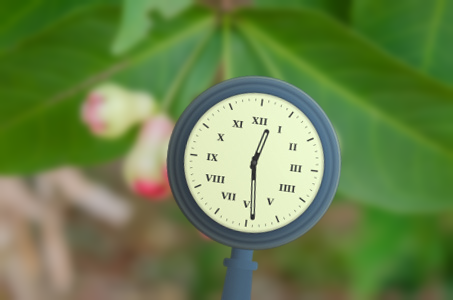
12:29
